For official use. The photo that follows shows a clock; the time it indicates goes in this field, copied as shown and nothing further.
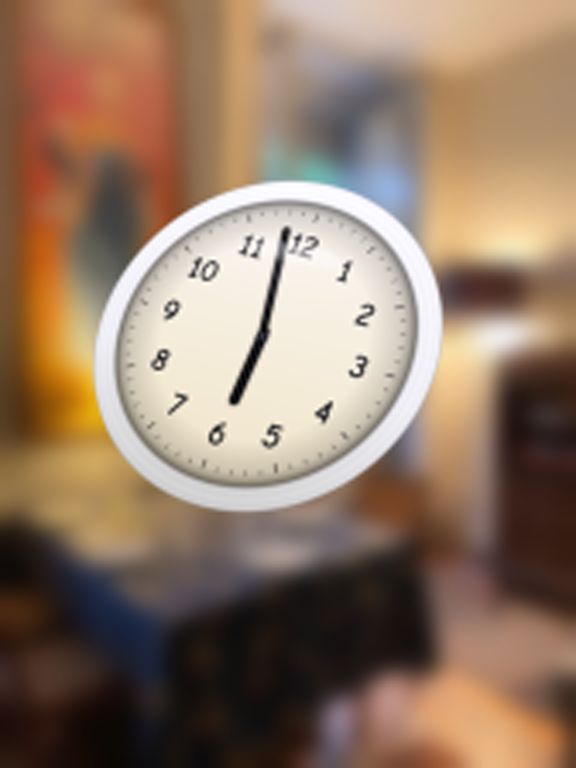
5:58
